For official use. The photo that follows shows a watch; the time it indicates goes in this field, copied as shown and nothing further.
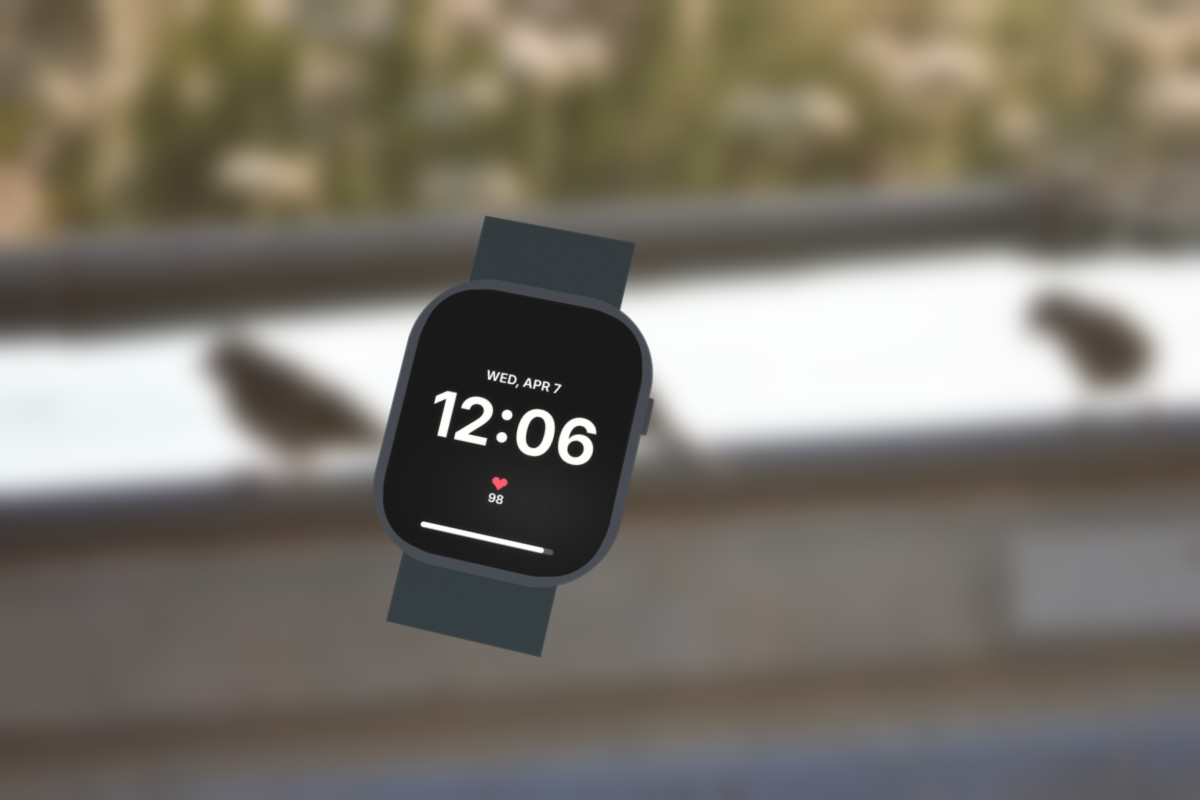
12:06
